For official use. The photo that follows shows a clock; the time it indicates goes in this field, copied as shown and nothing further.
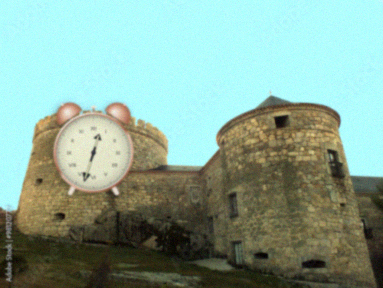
12:33
